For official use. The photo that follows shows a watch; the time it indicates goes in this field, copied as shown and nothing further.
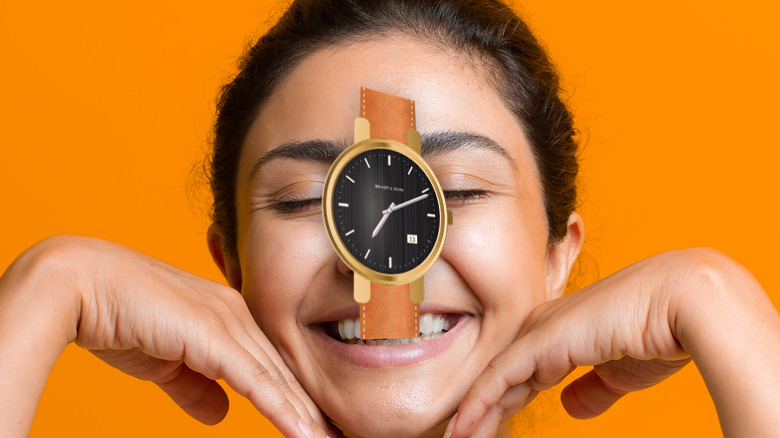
7:11
